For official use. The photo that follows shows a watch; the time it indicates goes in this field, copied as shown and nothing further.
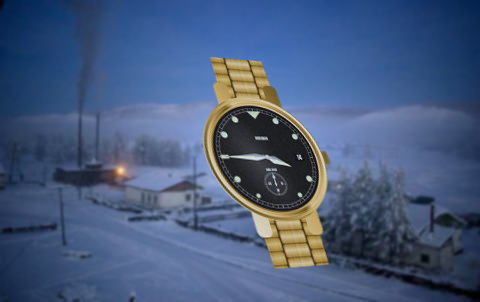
3:45
